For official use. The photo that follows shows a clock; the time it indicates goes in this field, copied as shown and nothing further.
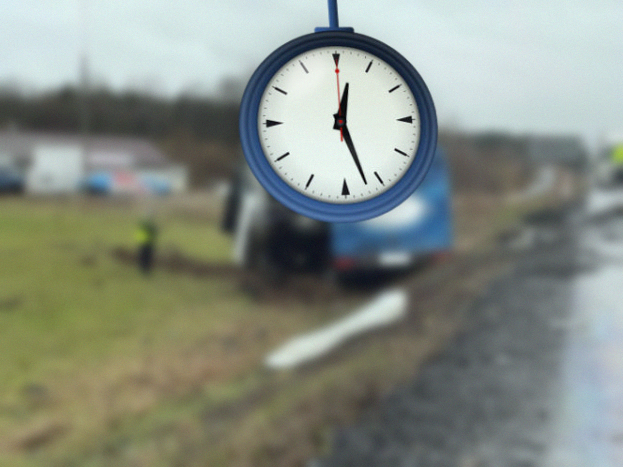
12:27:00
